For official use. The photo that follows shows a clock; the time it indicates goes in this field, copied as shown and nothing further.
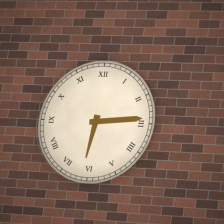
6:14
